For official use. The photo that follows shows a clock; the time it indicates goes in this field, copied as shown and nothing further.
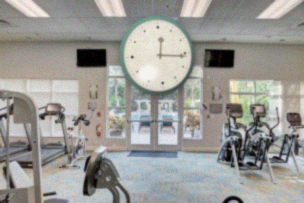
12:16
